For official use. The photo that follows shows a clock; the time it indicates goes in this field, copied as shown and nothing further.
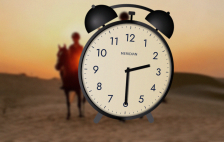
2:30
